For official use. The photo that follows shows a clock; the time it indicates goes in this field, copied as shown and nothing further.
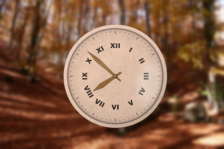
7:52
